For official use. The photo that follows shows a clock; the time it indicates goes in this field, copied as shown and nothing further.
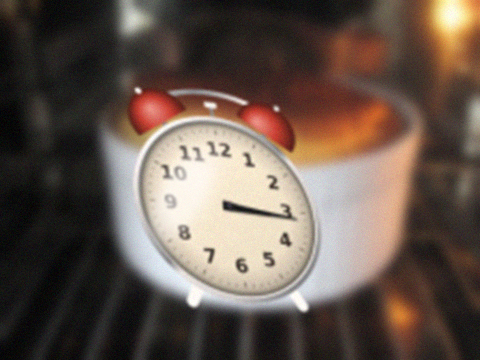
3:16
